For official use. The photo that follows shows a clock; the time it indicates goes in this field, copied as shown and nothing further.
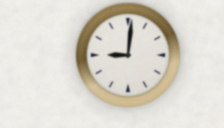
9:01
